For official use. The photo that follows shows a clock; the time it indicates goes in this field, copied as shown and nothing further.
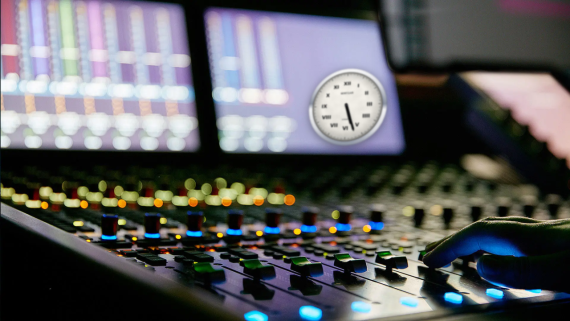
5:27
